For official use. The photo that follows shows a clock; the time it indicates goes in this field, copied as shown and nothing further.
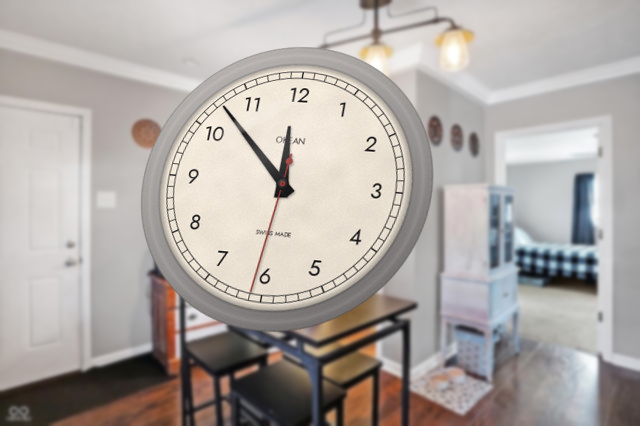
11:52:31
